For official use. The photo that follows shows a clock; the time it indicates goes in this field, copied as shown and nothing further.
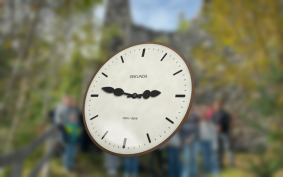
2:47
